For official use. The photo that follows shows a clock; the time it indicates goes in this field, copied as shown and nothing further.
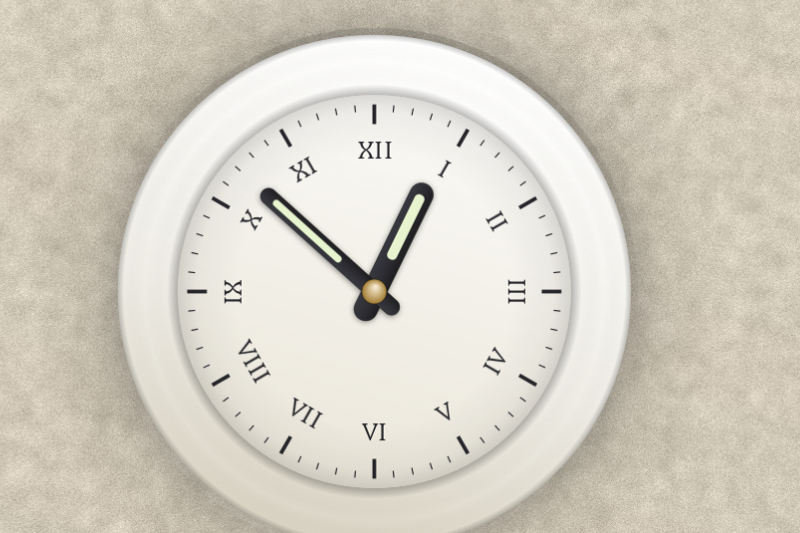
12:52
